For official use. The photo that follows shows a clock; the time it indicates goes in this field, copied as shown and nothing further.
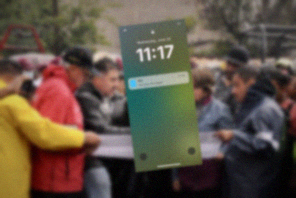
11:17
